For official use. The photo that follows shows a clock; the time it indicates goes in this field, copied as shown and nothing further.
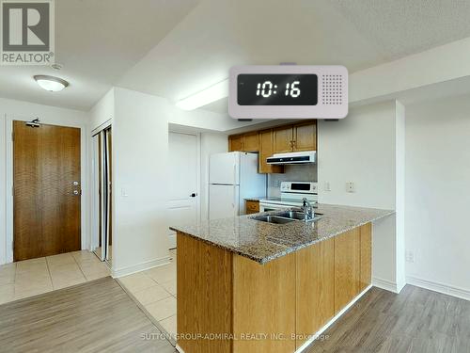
10:16
